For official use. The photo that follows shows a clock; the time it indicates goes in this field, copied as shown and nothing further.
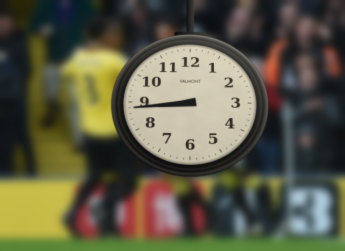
8:44
